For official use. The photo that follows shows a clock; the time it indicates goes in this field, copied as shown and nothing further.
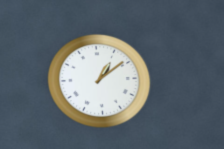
1:09
